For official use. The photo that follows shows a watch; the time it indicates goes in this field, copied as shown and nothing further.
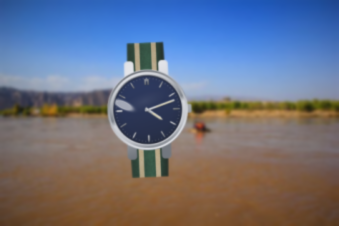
4:12
